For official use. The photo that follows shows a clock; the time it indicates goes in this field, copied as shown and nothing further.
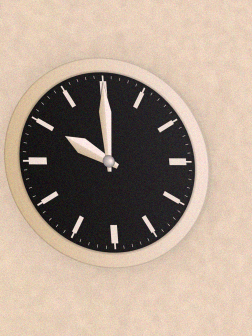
10:00
